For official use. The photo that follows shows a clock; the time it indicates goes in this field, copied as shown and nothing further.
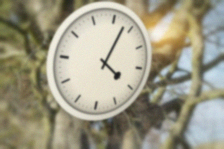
4:03
